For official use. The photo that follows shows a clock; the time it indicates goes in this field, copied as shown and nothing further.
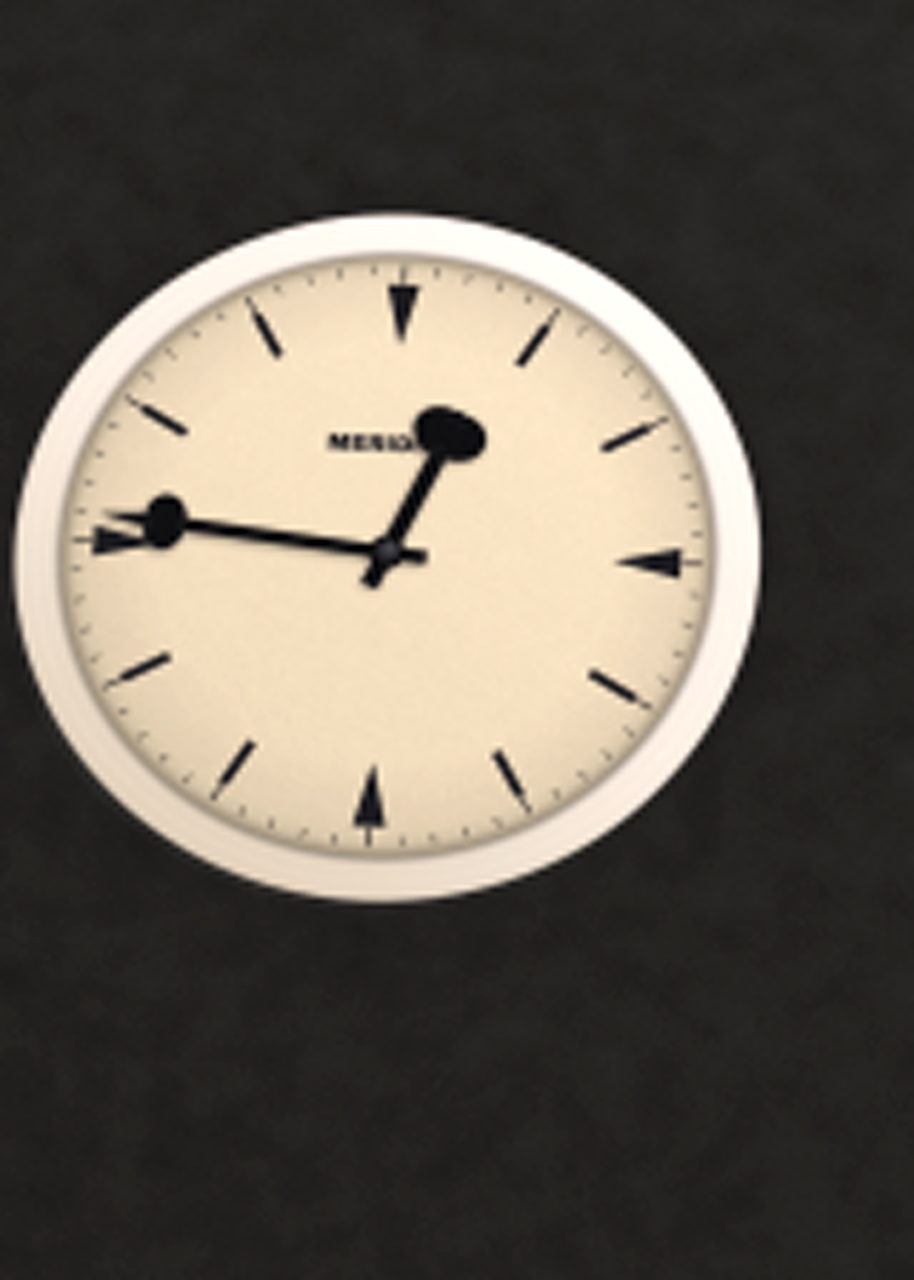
12:46
